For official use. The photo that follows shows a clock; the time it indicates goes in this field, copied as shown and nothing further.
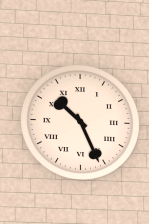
10:26
